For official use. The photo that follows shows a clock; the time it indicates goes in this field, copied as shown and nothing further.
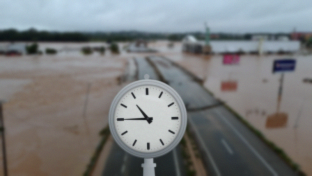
10:45
